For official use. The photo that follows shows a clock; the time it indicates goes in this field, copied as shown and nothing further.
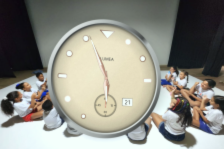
5:56
